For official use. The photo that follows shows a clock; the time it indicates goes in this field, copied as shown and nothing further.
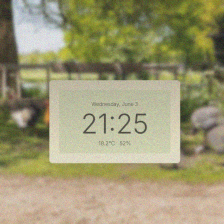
21:25
